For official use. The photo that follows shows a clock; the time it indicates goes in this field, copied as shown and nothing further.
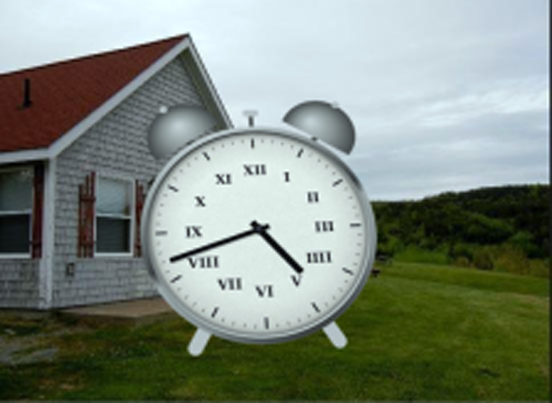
4:42
